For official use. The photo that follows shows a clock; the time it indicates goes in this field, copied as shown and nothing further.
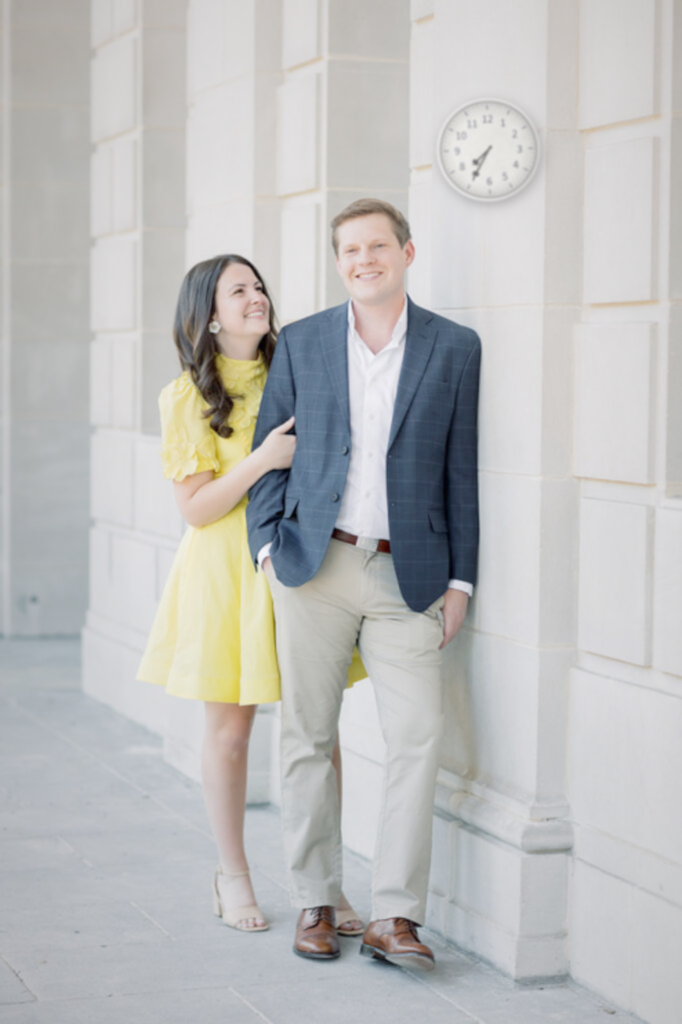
7:35
